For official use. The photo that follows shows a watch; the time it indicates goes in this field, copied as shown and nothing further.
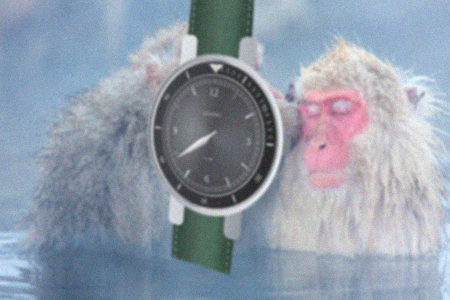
7:39
